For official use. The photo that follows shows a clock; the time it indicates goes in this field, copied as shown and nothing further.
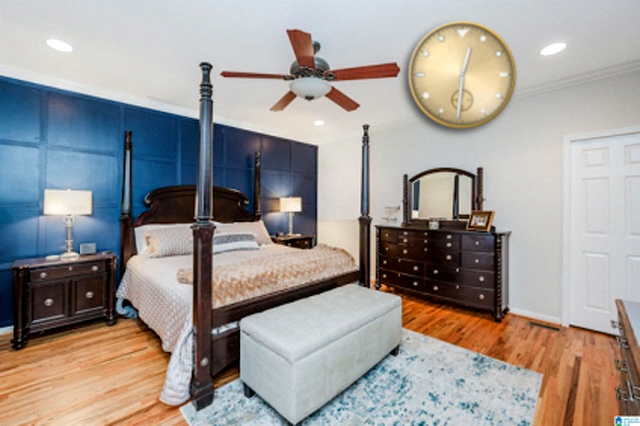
12:31
